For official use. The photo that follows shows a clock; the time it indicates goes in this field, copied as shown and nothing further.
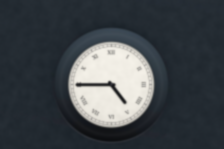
4:45
